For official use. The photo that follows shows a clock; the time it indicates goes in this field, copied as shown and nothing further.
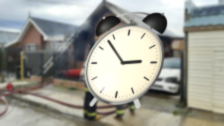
2:53
